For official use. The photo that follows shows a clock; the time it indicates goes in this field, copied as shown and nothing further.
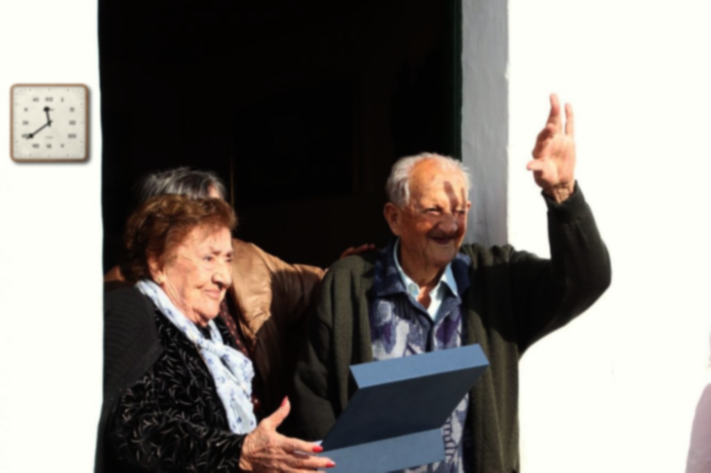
11:39
